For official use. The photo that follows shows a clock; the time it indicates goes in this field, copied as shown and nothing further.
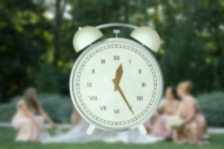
12:25
